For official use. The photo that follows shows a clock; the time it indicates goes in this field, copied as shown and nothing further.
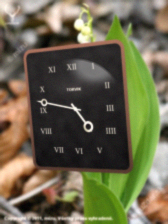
4:47
